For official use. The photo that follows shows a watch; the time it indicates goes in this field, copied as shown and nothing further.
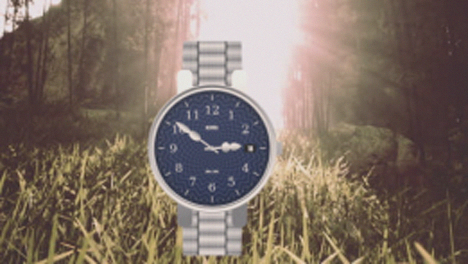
2:51
